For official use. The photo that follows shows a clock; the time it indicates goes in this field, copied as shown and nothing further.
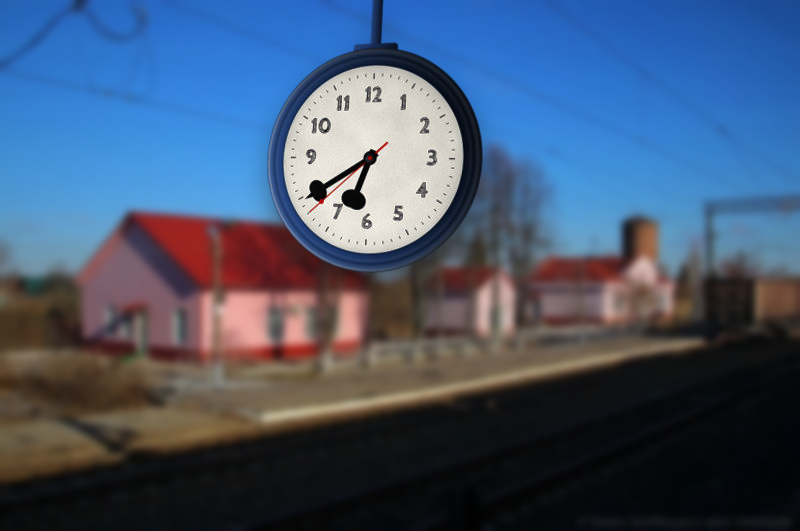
6:39:38
